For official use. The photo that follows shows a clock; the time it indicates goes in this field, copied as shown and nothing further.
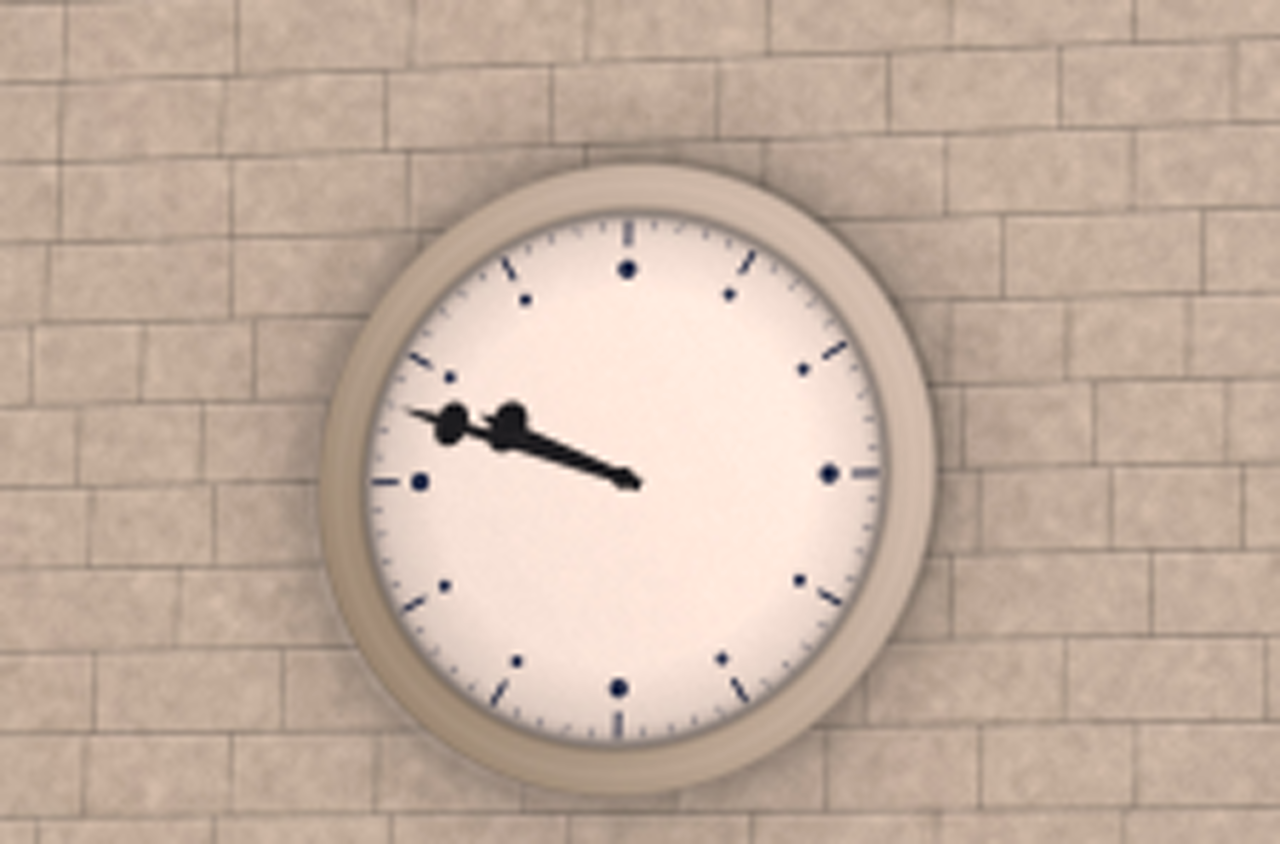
9:48
